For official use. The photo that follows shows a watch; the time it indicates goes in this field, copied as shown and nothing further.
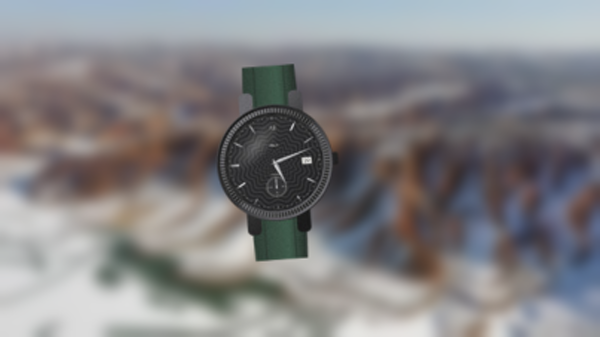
5:12
